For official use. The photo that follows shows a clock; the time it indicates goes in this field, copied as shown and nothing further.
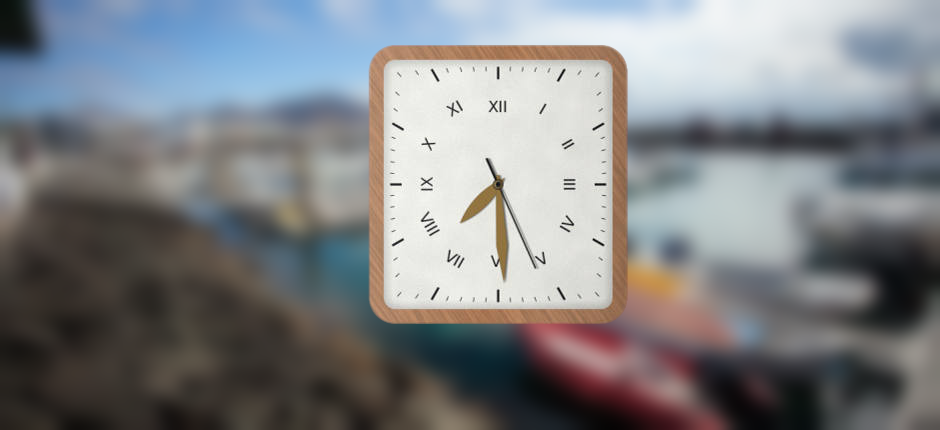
7:29:26
